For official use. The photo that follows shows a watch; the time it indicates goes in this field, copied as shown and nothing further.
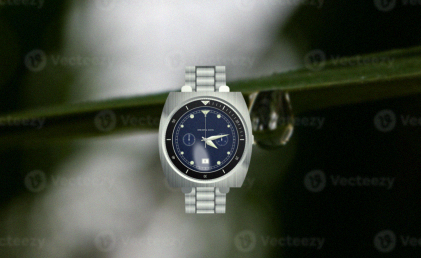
4:13
